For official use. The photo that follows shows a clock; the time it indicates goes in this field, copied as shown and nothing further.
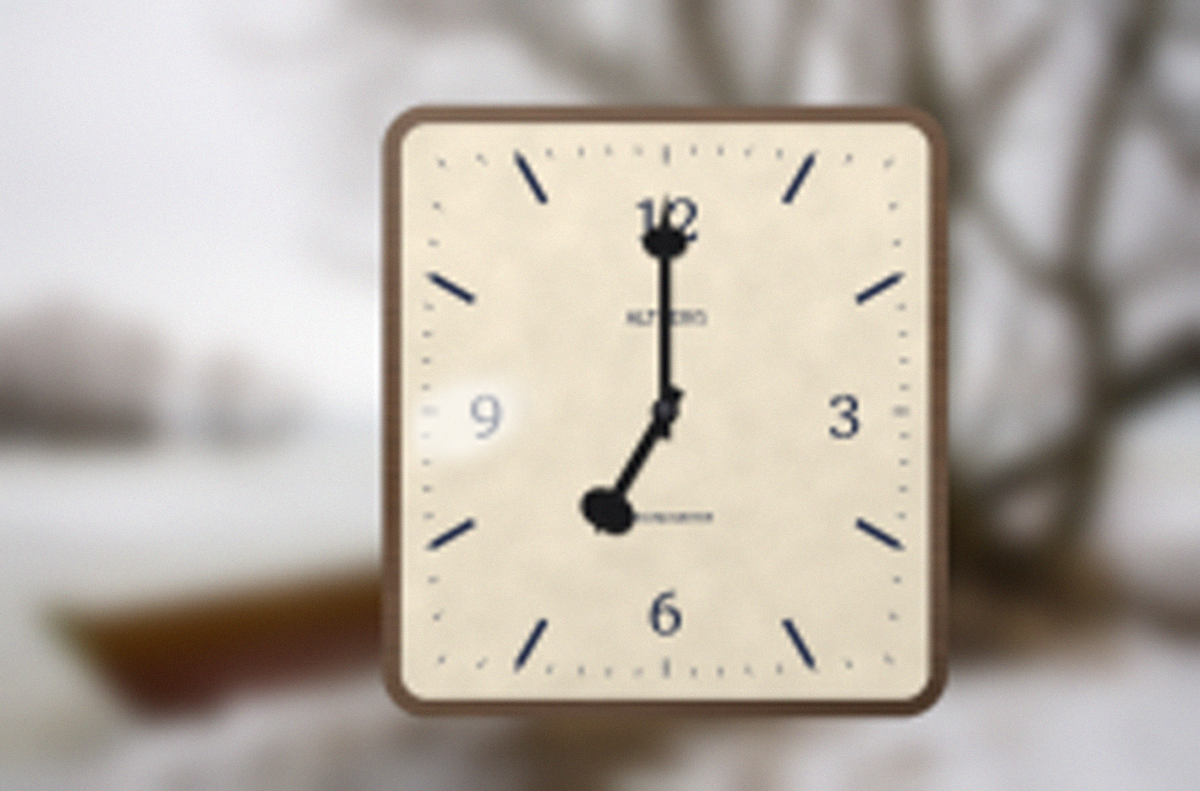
7:00
